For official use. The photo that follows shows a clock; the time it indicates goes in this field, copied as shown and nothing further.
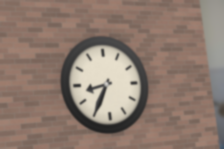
8:35
